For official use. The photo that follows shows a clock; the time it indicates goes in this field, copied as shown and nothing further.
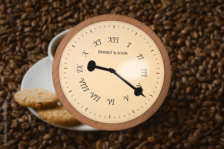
9:21
